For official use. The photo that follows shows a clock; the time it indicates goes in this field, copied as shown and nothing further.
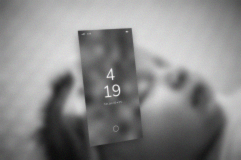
4:19
